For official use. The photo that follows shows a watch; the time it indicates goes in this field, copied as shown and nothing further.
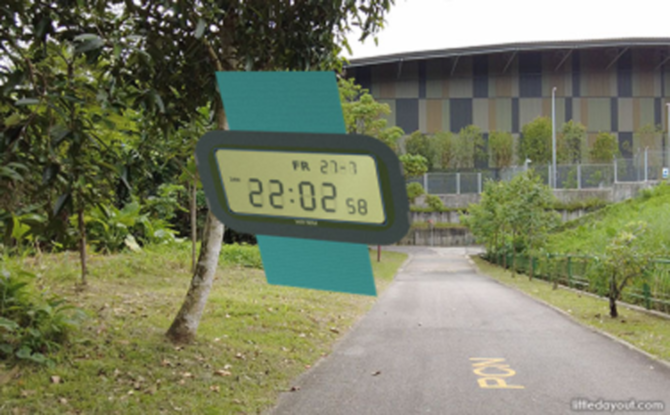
22:02:58
